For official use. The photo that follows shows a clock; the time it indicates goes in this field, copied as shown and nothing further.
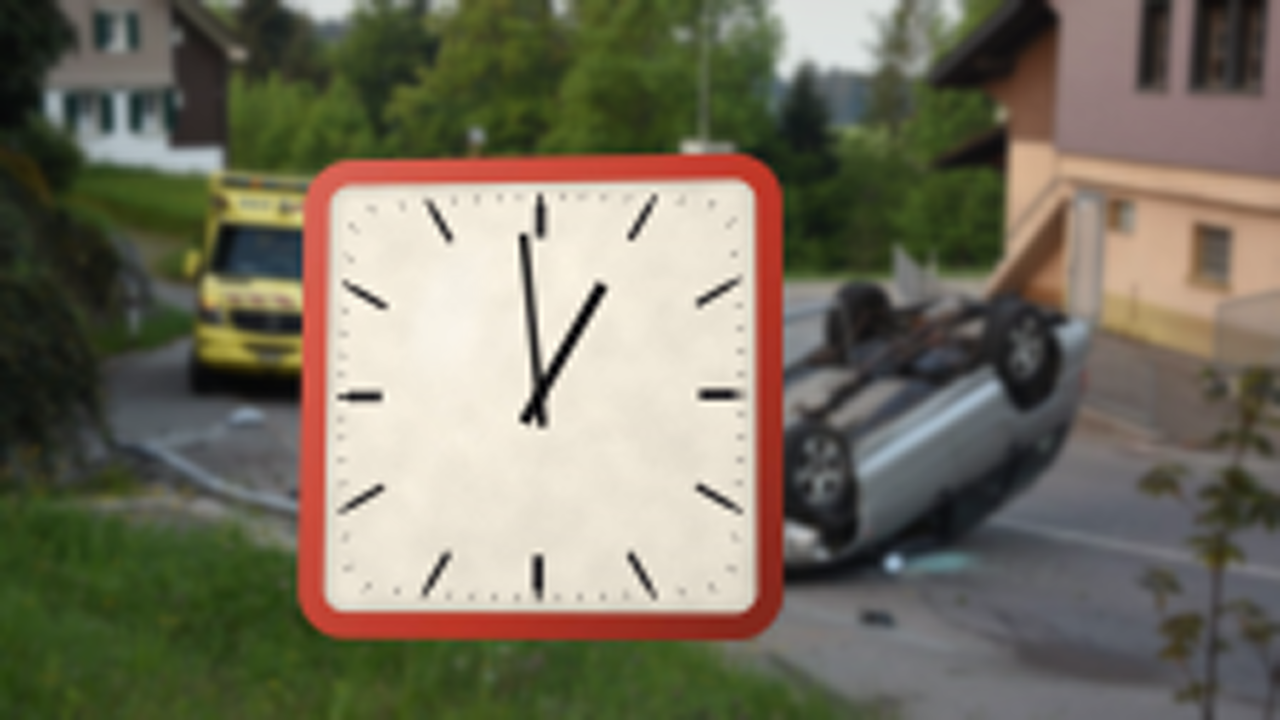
12:59
